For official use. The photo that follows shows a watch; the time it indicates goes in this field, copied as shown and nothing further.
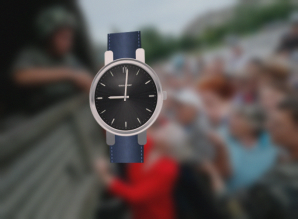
9:01
